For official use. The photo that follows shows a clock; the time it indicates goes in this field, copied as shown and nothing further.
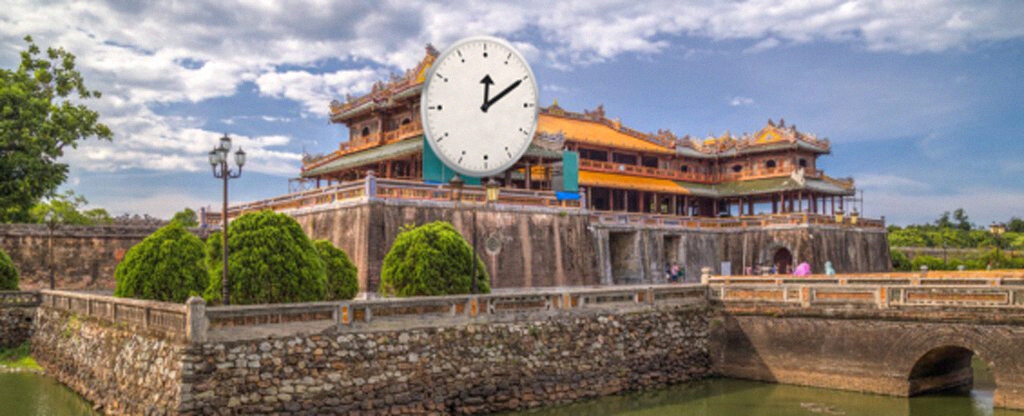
12:10
